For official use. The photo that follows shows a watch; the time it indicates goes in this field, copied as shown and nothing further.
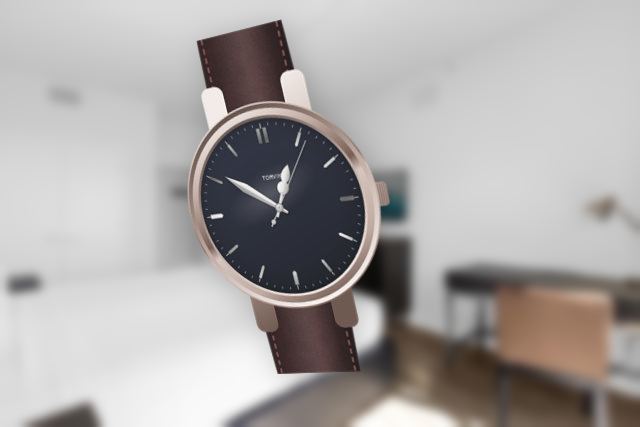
12:51:06
